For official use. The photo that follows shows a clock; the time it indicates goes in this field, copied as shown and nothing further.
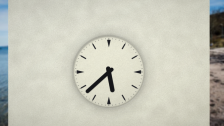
5:38
